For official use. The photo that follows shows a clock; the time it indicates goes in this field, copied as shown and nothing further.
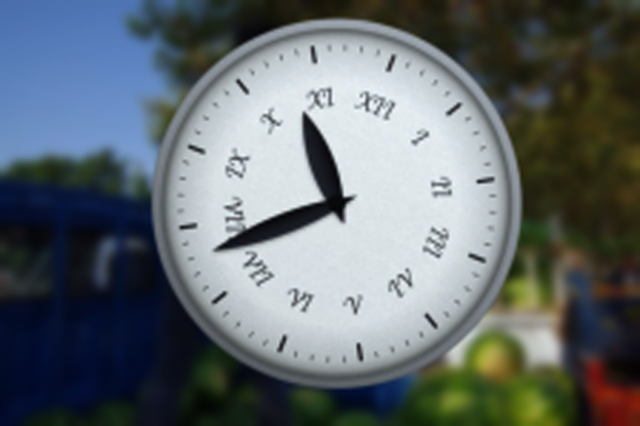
10:38
